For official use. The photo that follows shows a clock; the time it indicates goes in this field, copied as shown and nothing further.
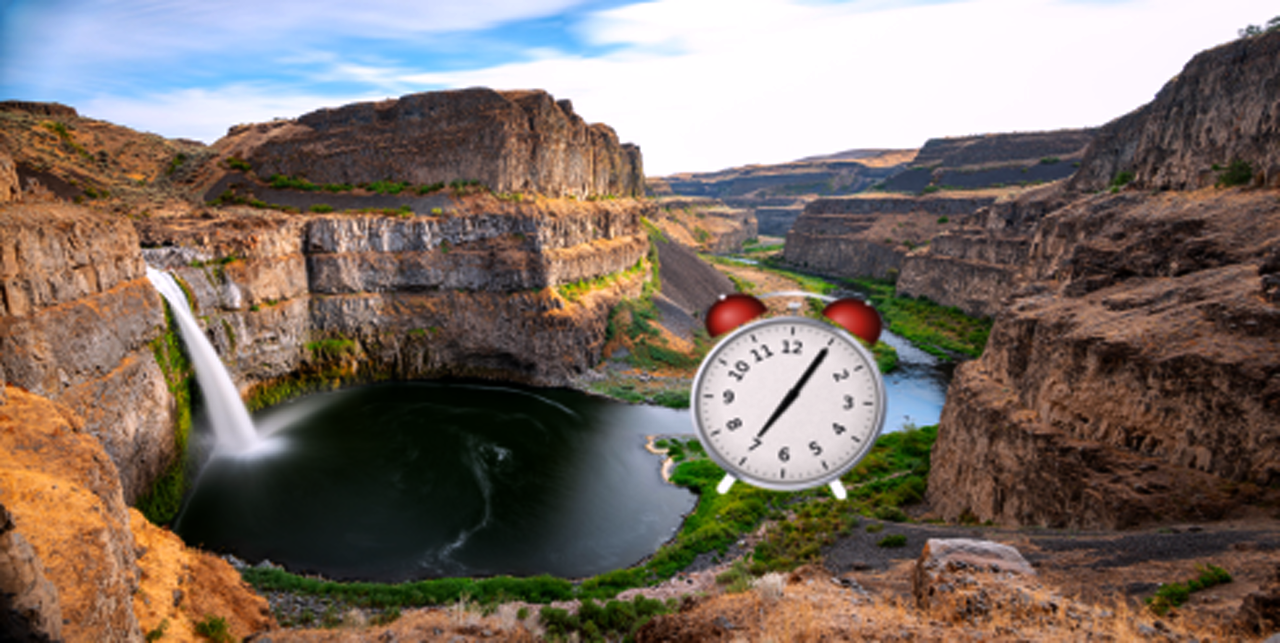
7:05
